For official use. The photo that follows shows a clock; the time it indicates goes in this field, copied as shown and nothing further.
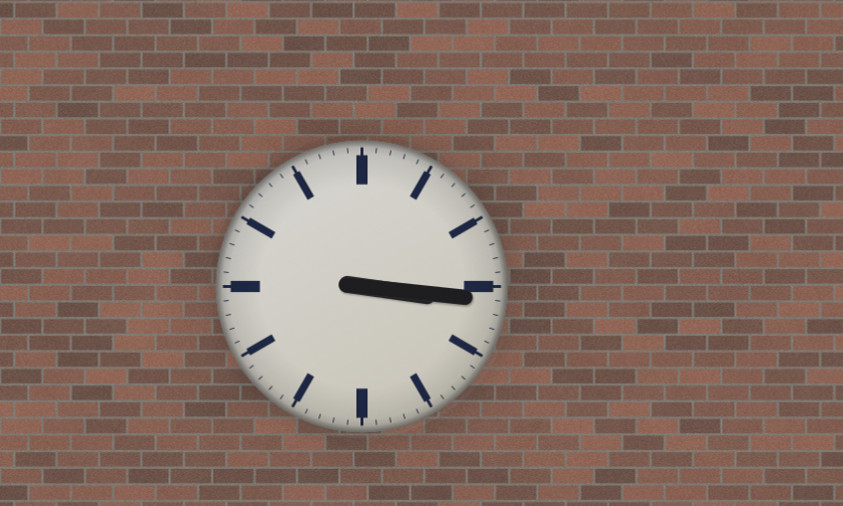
3:16
